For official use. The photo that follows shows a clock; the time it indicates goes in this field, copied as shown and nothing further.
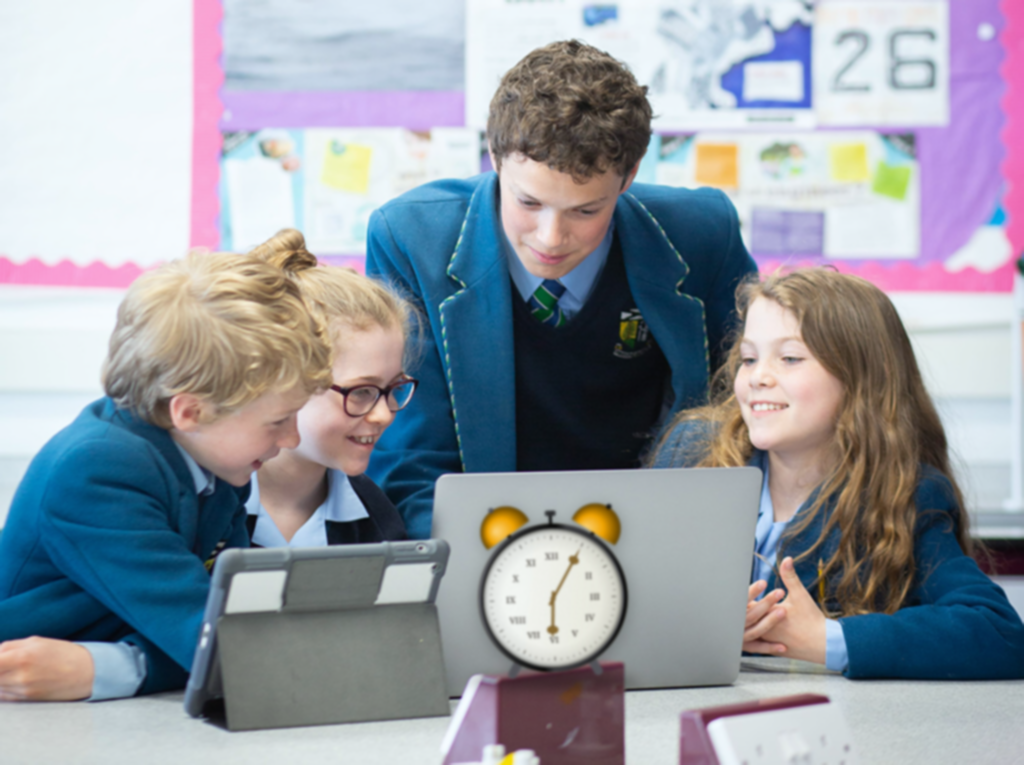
6:05
